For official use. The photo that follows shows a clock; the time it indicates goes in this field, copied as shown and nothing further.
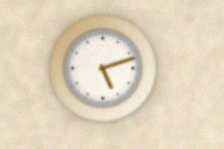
5:12
